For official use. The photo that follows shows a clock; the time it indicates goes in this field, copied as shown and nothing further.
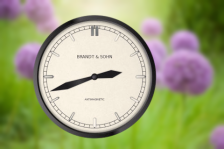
2:42
